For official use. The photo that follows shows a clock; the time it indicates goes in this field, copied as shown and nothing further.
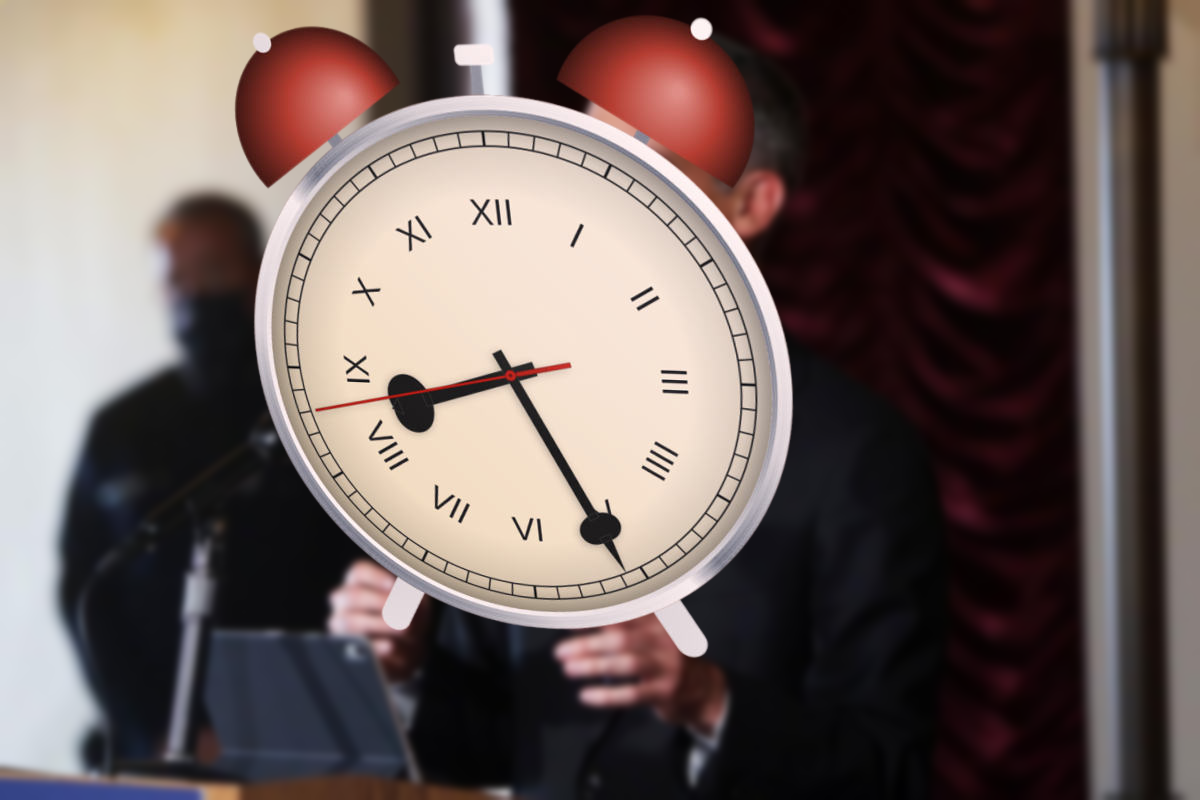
8:25:43
